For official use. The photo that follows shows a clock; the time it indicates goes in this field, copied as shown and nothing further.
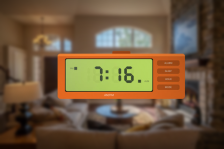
7:16
